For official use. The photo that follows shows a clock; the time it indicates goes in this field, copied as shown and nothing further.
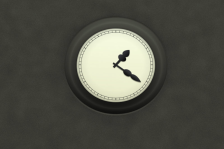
1:21
